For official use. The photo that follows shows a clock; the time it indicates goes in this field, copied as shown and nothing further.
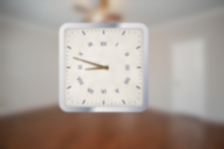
8:48
